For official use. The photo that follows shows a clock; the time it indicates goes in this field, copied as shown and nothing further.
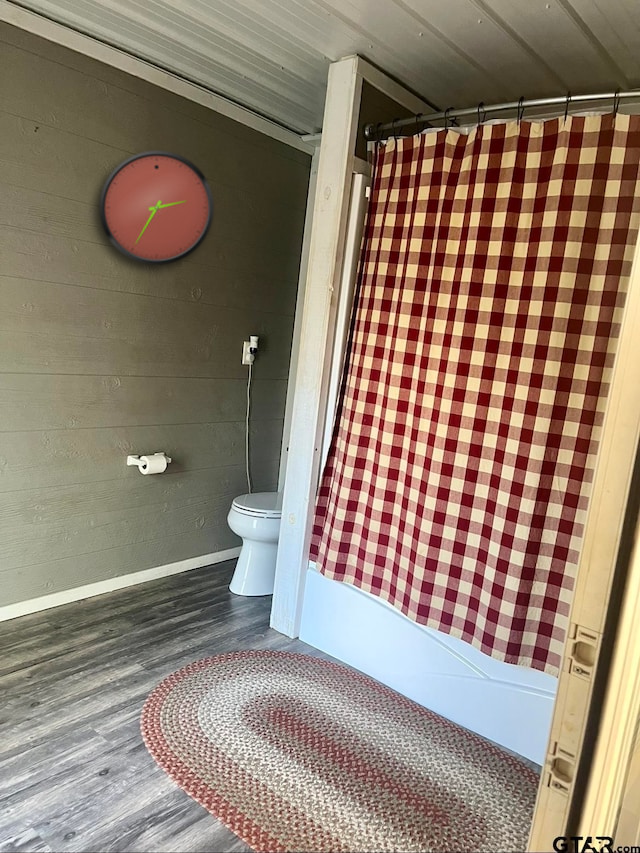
2:35
